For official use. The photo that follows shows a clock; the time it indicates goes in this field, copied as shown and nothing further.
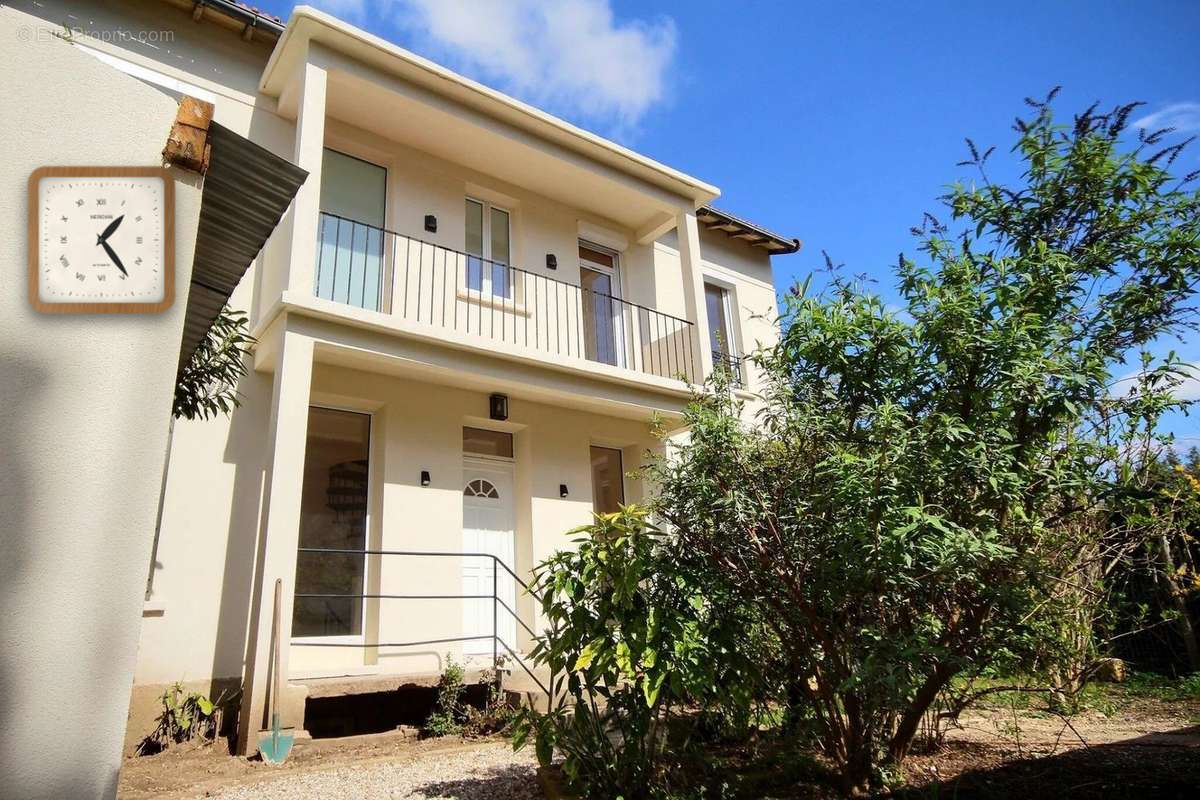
1:24
